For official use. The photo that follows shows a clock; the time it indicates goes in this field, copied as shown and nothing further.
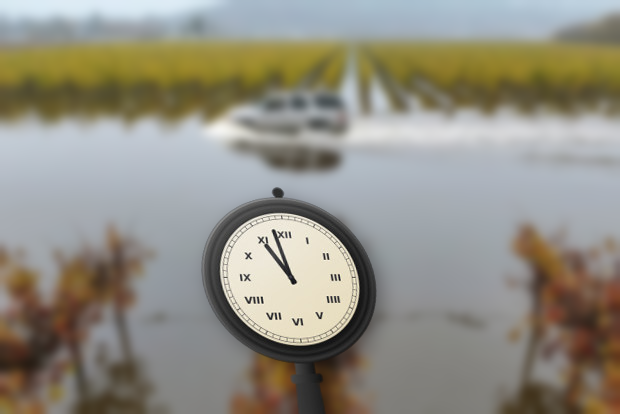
10:58
